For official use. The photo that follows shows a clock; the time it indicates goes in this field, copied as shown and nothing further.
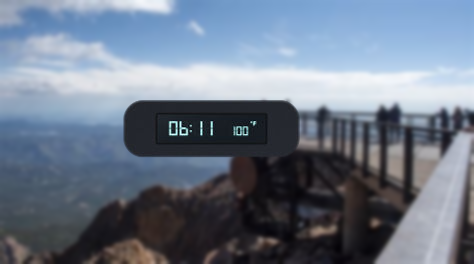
6:11
